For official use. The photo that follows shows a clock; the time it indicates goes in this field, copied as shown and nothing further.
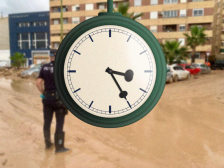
3:25
